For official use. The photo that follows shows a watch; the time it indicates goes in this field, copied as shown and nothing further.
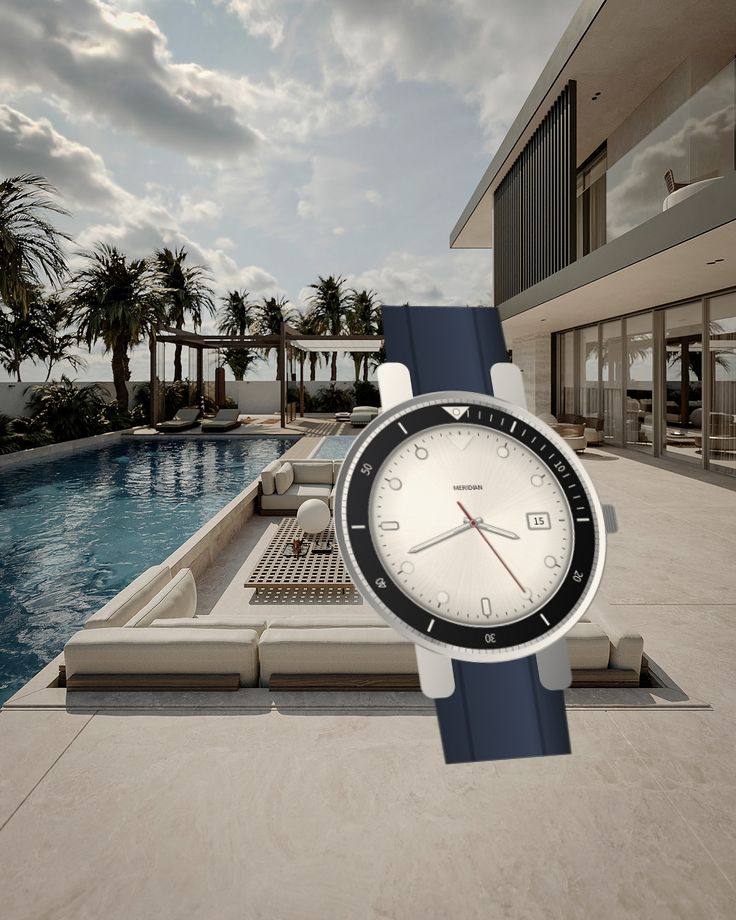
3:41:25
